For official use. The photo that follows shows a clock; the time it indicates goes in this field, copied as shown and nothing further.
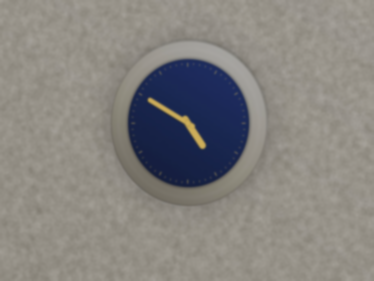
4:50
